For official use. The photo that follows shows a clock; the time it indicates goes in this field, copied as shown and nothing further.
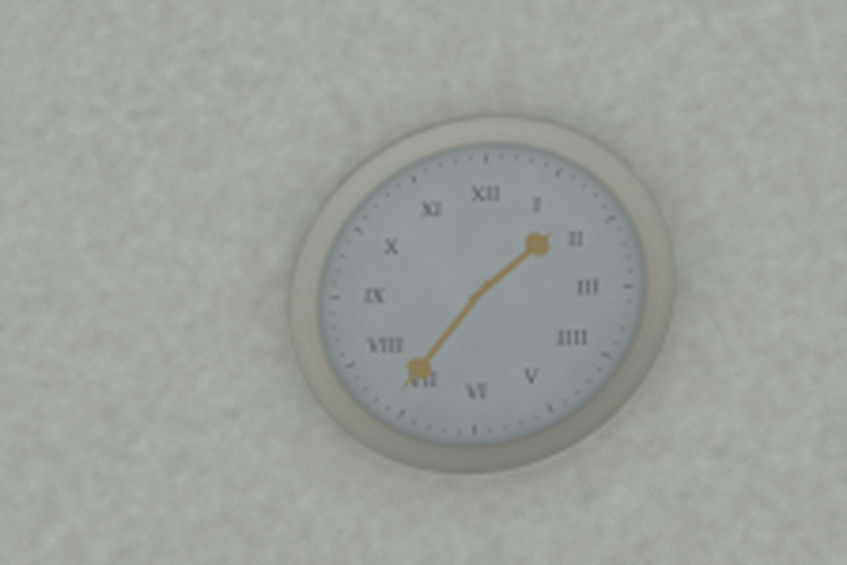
1:36
